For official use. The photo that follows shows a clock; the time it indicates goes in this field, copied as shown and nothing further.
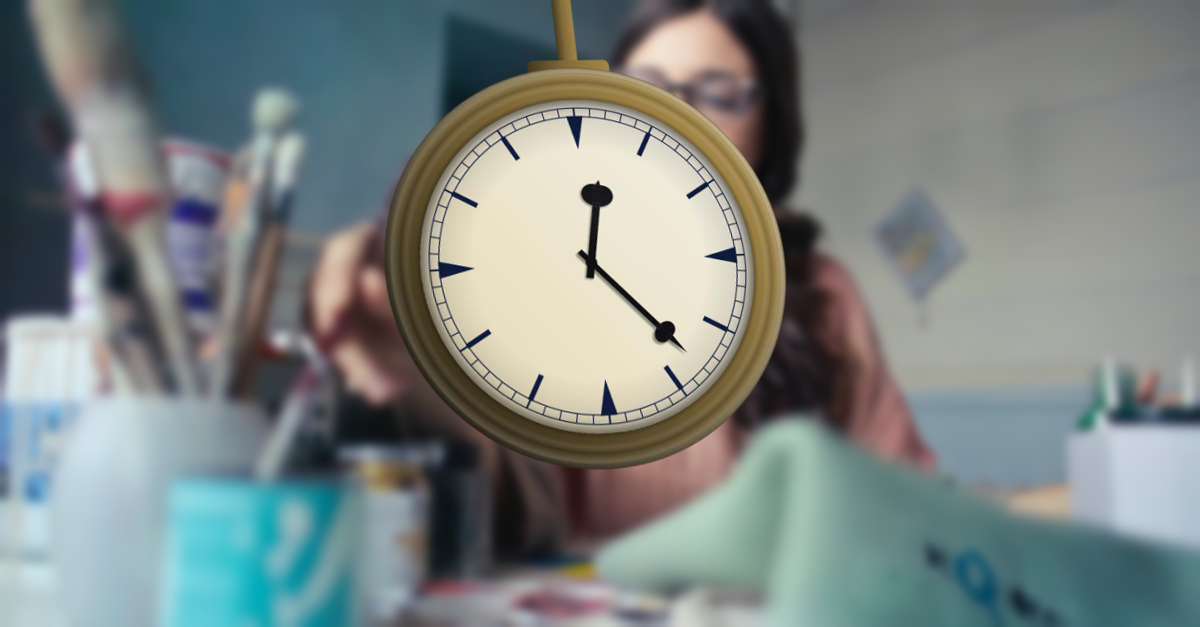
12:23
